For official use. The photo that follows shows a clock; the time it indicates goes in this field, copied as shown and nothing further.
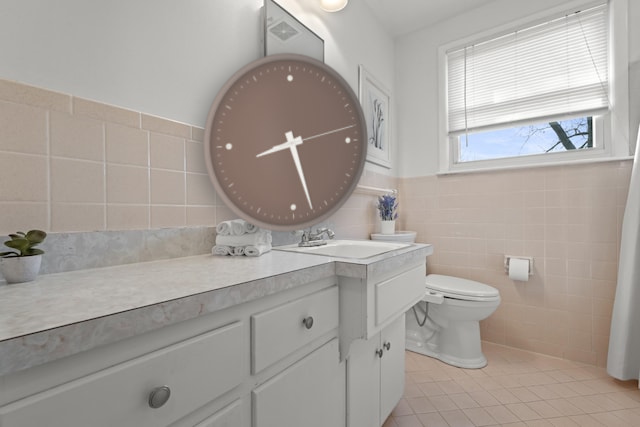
8:27:13
